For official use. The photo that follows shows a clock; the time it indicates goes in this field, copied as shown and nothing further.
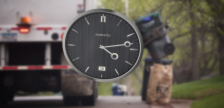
4:13
